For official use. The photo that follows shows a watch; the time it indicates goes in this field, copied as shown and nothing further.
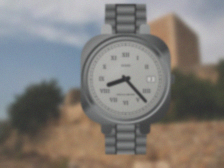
8:23
